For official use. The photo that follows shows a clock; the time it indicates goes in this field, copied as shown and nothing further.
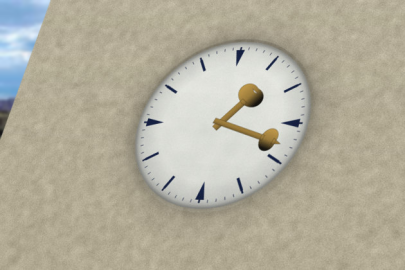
1:18
